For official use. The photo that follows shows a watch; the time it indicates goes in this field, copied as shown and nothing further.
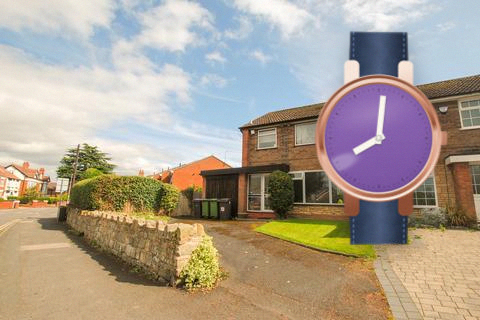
8:01
